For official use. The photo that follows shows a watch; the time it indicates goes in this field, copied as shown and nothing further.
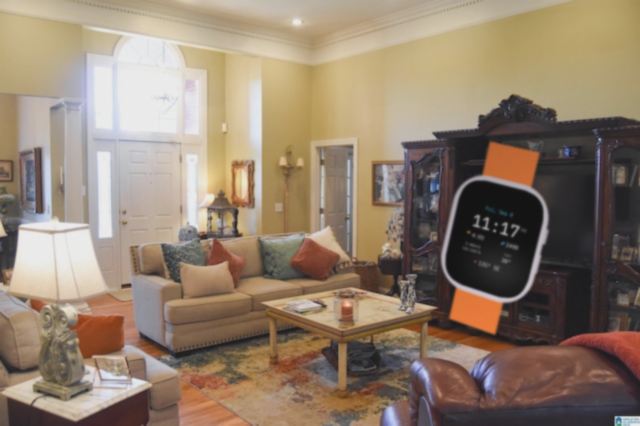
11:17
